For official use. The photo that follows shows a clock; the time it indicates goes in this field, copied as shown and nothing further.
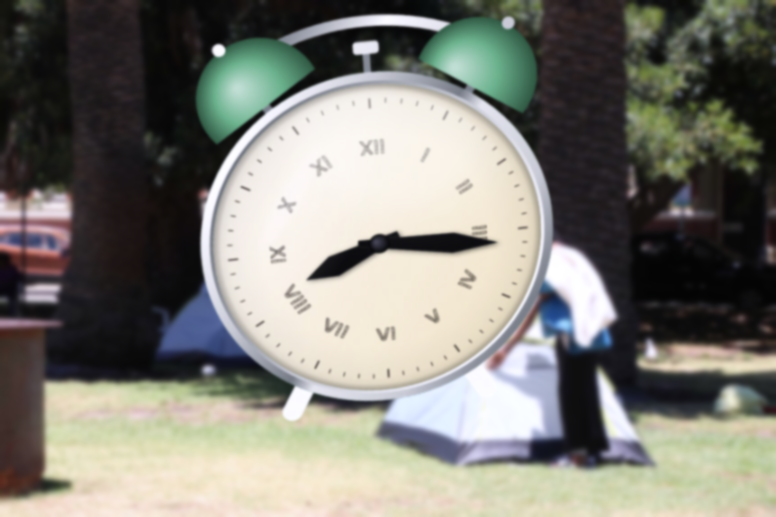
8:16
